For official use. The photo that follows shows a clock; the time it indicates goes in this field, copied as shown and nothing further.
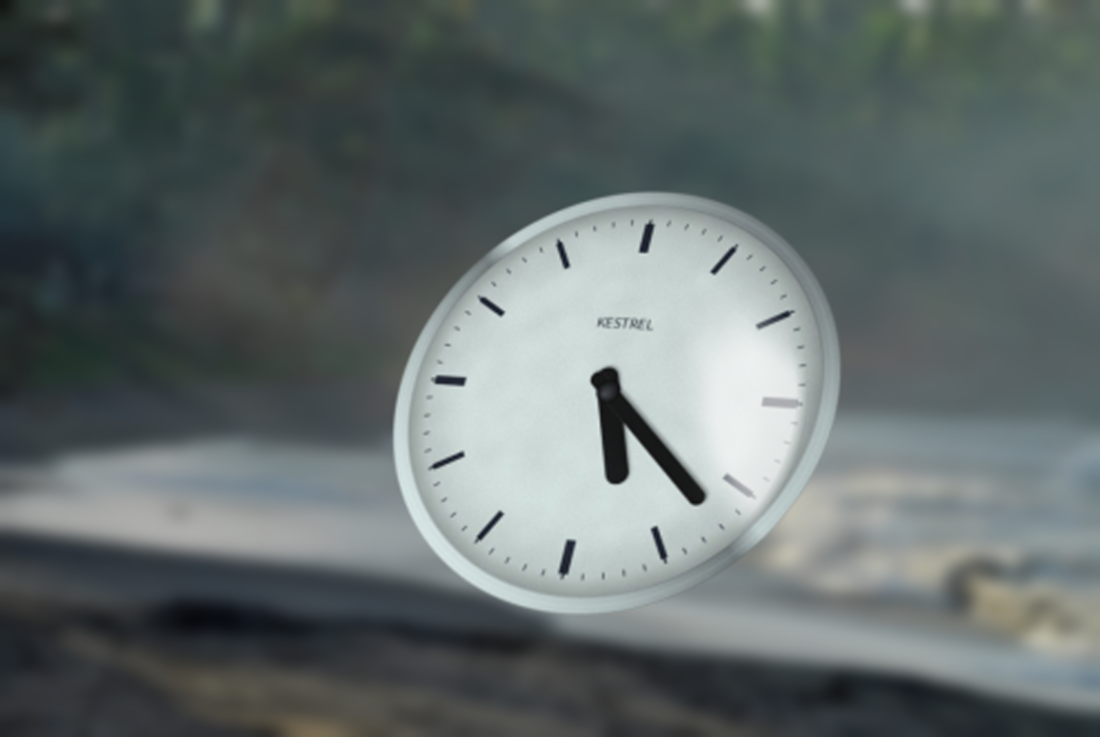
5:22
